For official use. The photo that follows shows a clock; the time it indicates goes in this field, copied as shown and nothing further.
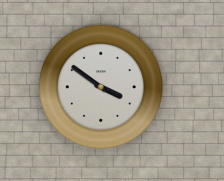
3:51
